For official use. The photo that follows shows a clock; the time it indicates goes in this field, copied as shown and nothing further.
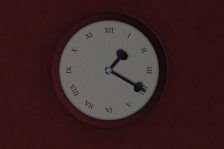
1:20
